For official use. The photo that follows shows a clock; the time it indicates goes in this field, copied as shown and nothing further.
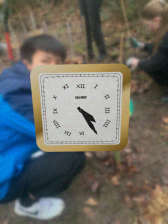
4:25
